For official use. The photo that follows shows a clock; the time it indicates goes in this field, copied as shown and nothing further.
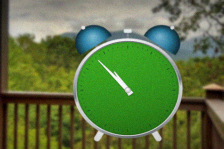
10:53
